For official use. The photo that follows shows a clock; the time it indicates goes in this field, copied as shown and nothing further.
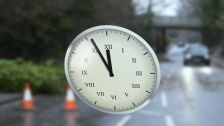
11:56
